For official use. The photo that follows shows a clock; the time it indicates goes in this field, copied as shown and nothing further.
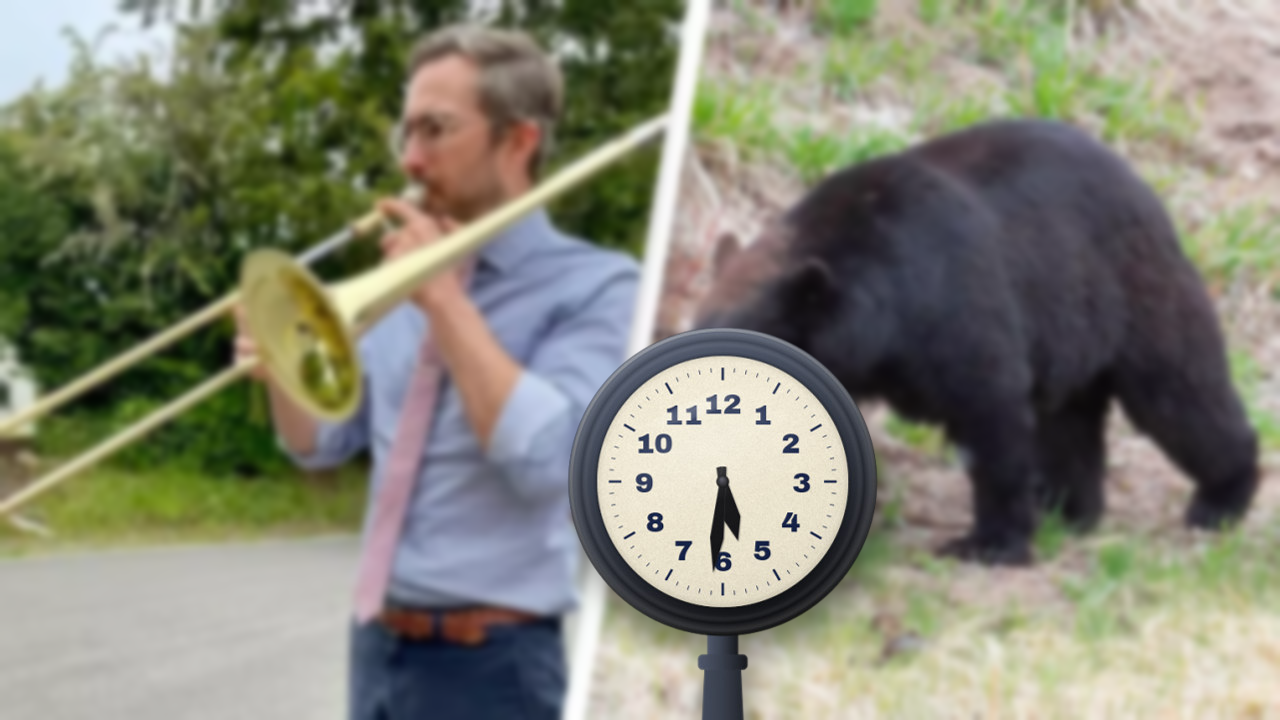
5:31
